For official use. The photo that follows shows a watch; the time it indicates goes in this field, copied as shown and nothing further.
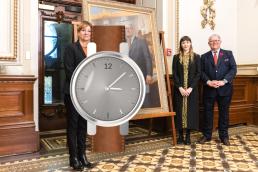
3:08
